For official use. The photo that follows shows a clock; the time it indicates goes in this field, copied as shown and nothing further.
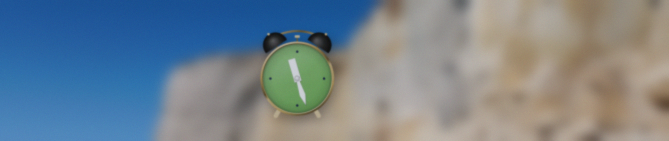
11:27
